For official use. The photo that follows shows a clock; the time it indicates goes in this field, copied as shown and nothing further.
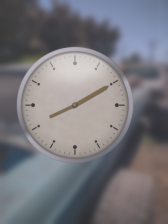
8:10
